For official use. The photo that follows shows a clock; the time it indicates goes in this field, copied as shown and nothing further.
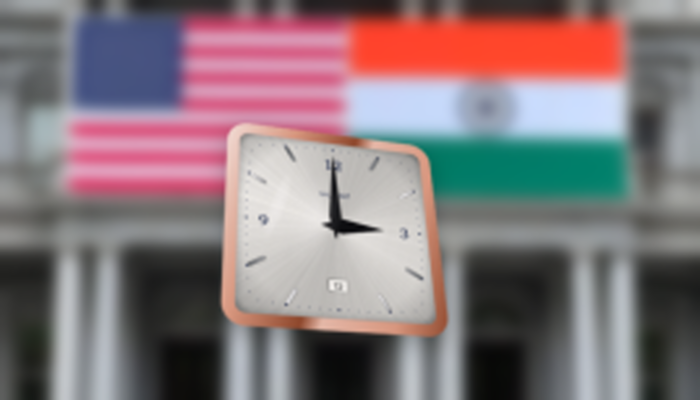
3:00
